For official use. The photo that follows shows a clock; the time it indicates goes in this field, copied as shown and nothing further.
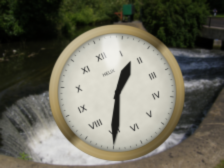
1:35
